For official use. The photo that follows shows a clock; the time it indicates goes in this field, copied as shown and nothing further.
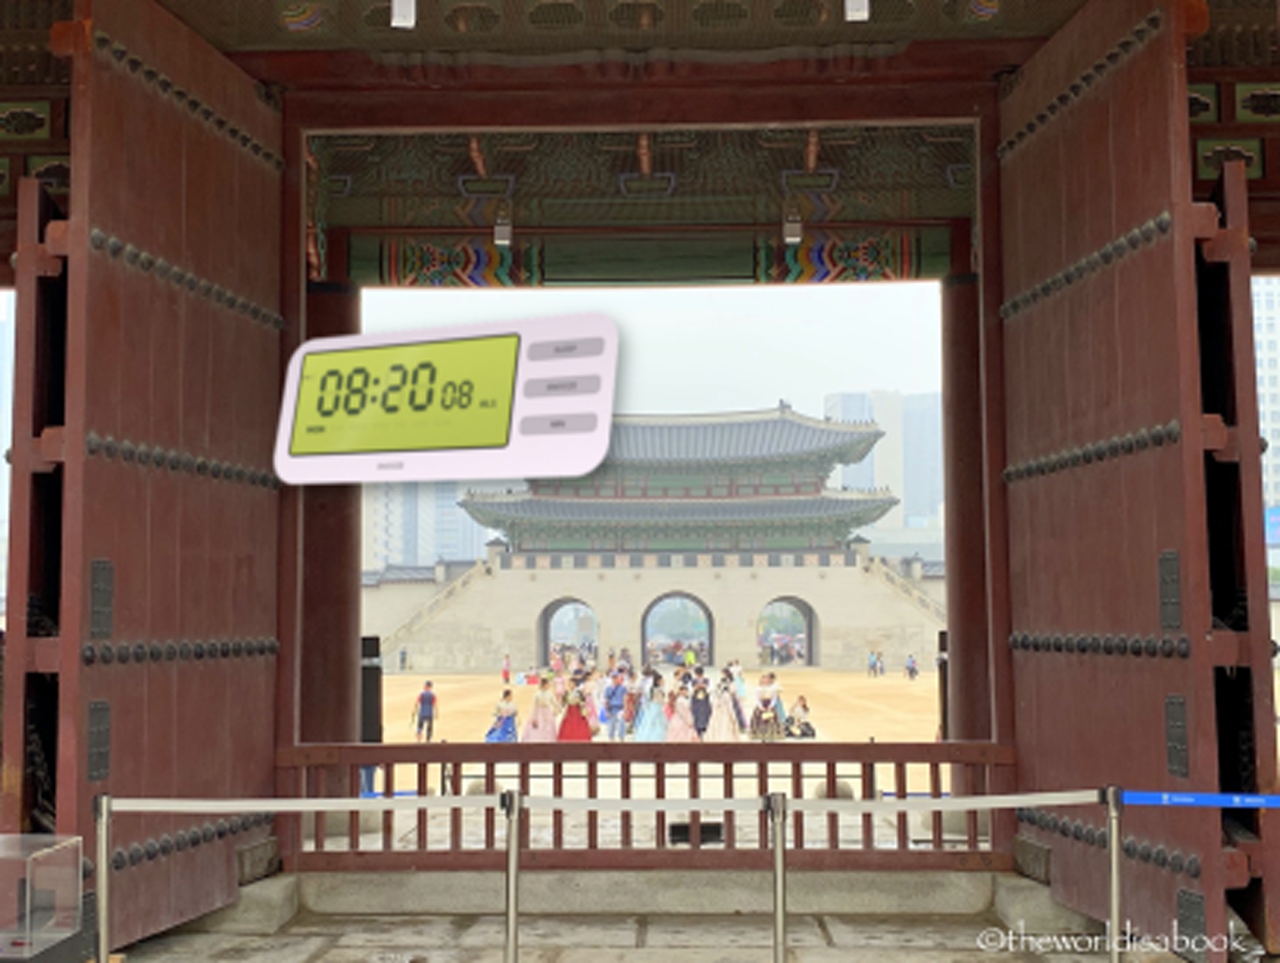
8:20:08
